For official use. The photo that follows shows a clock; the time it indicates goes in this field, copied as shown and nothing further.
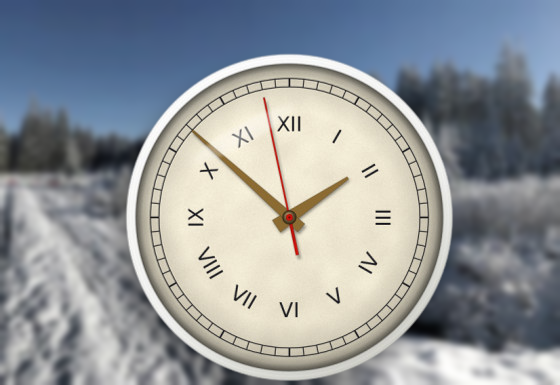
1:51:58
